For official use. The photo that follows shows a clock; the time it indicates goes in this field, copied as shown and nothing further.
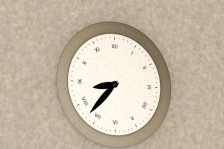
8:37
